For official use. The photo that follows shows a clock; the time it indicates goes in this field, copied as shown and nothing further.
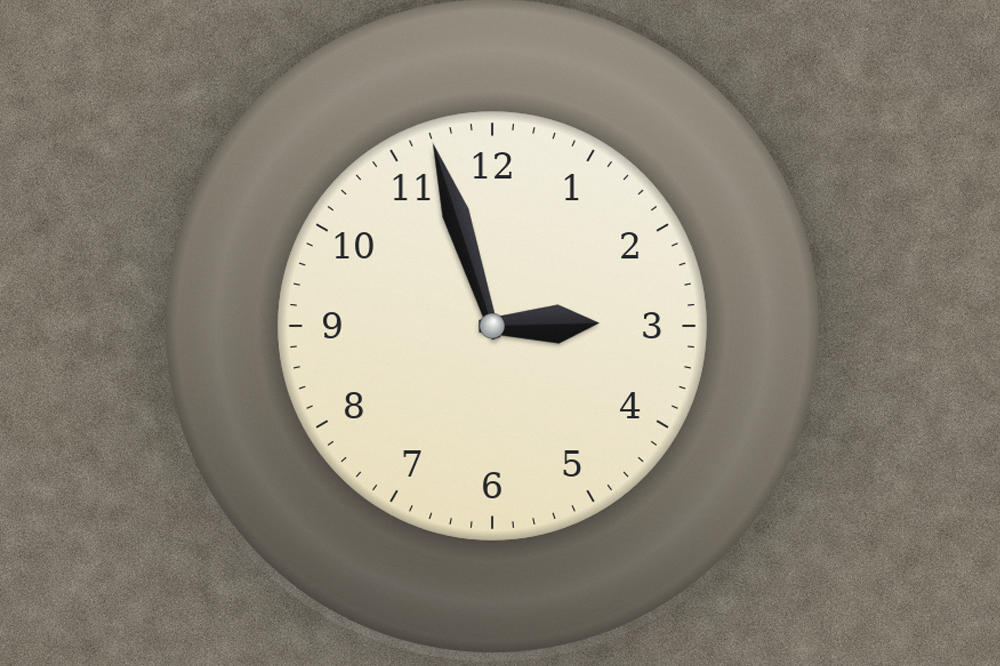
2:57
